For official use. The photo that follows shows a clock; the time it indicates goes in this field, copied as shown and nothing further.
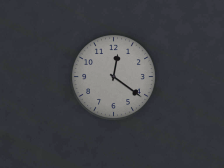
12:21
